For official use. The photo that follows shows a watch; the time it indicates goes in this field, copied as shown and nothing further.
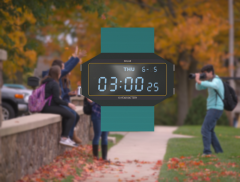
3:00:25
